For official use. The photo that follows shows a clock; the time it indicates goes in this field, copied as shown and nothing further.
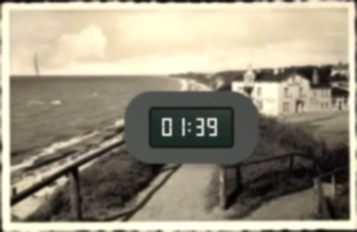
1:39
